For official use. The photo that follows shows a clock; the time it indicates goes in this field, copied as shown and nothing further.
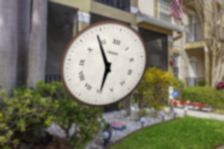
5:54
